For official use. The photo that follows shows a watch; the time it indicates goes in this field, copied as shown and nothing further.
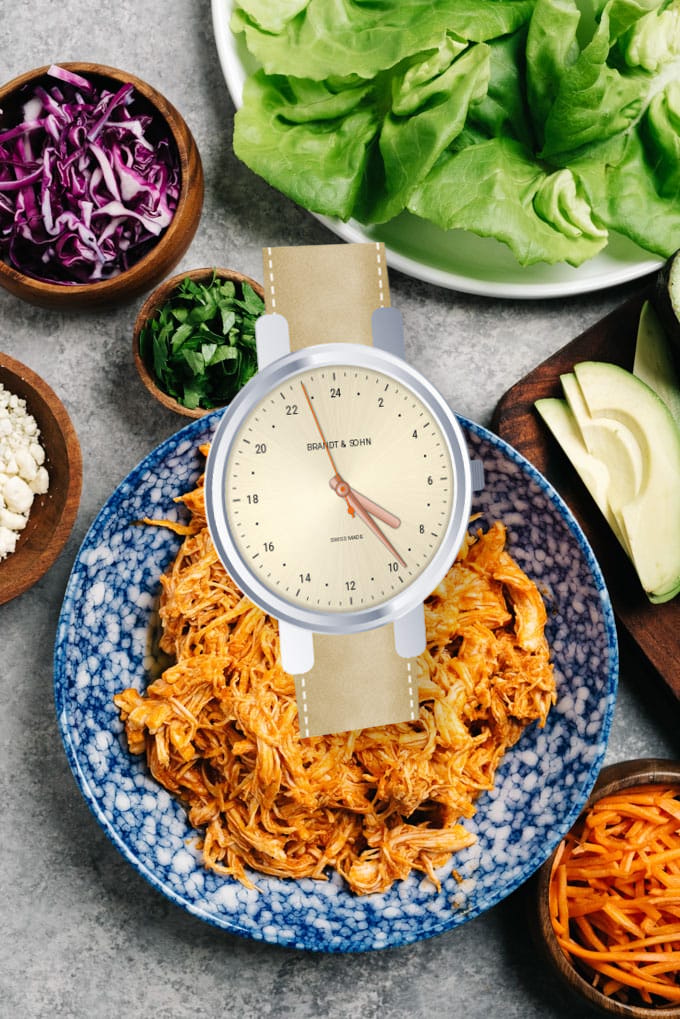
8:23:57
